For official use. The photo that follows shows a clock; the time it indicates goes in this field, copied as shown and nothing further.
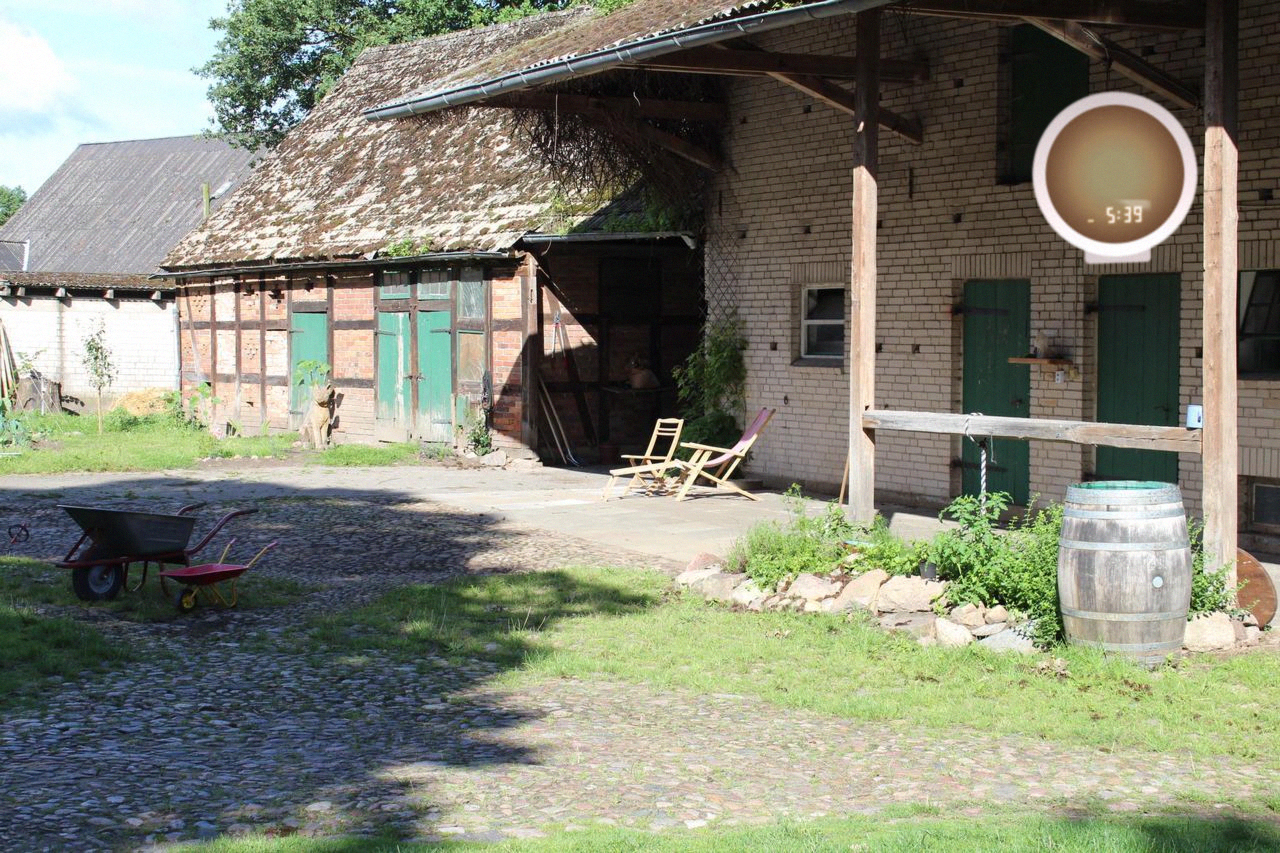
5:39
